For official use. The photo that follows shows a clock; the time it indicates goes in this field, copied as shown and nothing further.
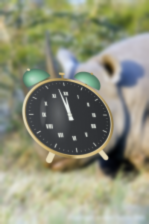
11:58
